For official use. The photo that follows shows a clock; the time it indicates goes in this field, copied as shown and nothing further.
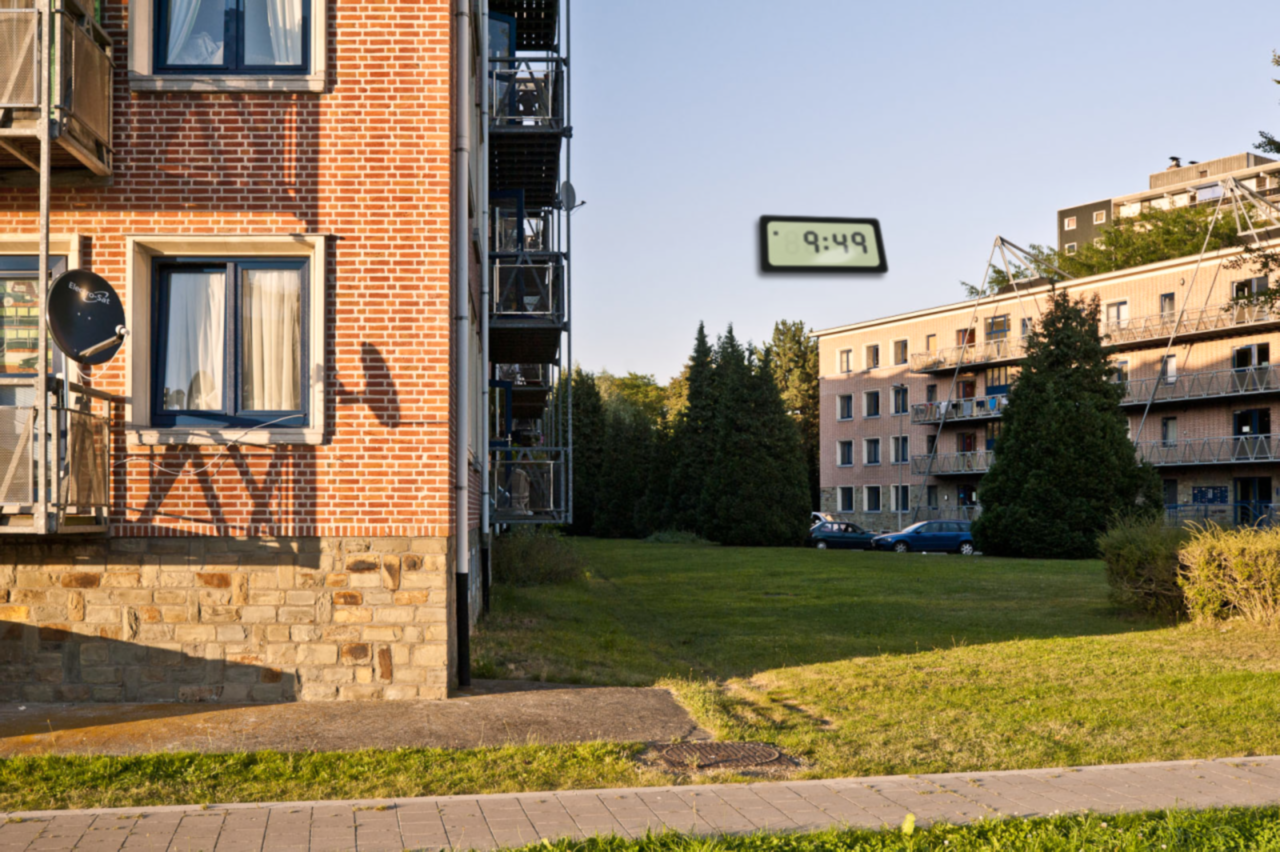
9:49
